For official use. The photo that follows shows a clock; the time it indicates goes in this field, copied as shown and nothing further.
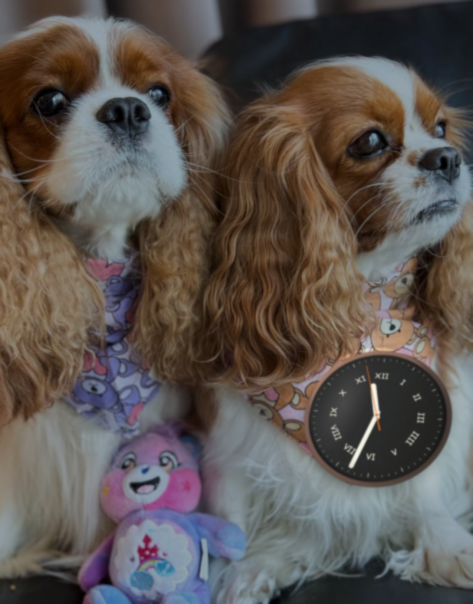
11:32:57
